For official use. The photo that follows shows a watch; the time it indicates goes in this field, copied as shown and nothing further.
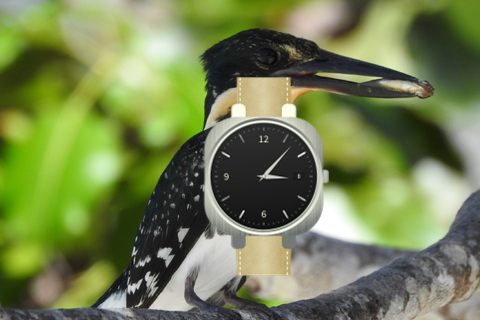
3:07
